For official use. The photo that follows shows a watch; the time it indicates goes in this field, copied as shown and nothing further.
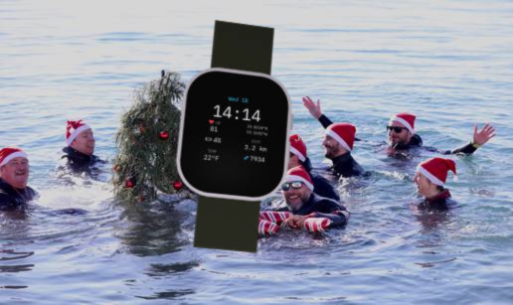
14:14
